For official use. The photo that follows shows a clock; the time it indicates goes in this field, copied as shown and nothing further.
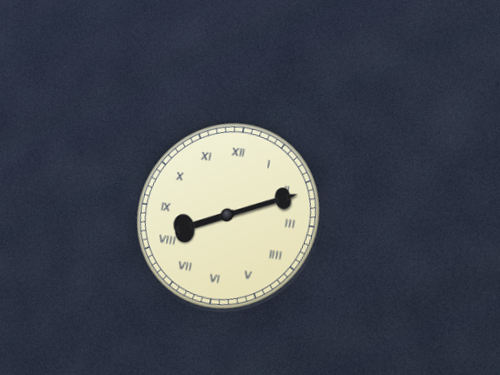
8:11
